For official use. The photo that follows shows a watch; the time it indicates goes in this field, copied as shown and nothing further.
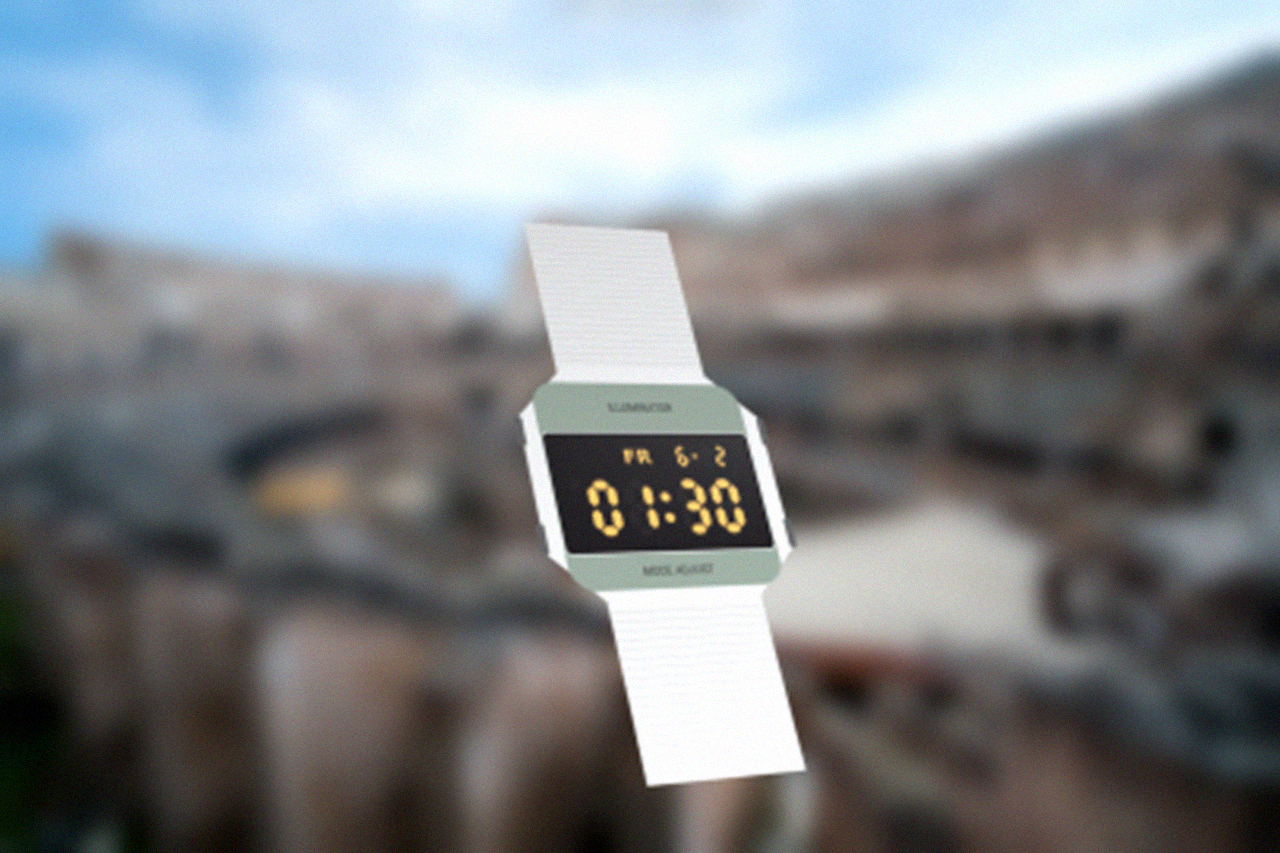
1:30
